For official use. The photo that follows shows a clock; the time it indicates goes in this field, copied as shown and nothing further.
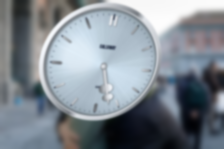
5:27
